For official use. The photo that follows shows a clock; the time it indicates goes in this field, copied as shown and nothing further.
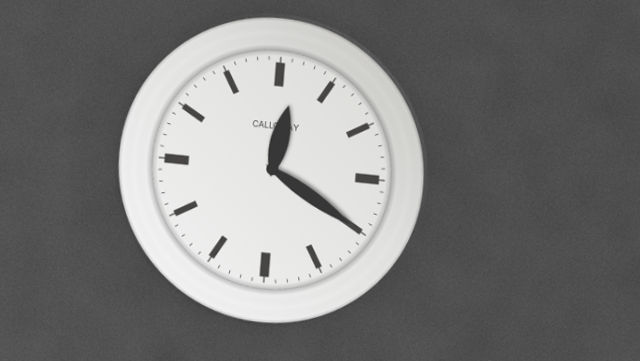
12:20
